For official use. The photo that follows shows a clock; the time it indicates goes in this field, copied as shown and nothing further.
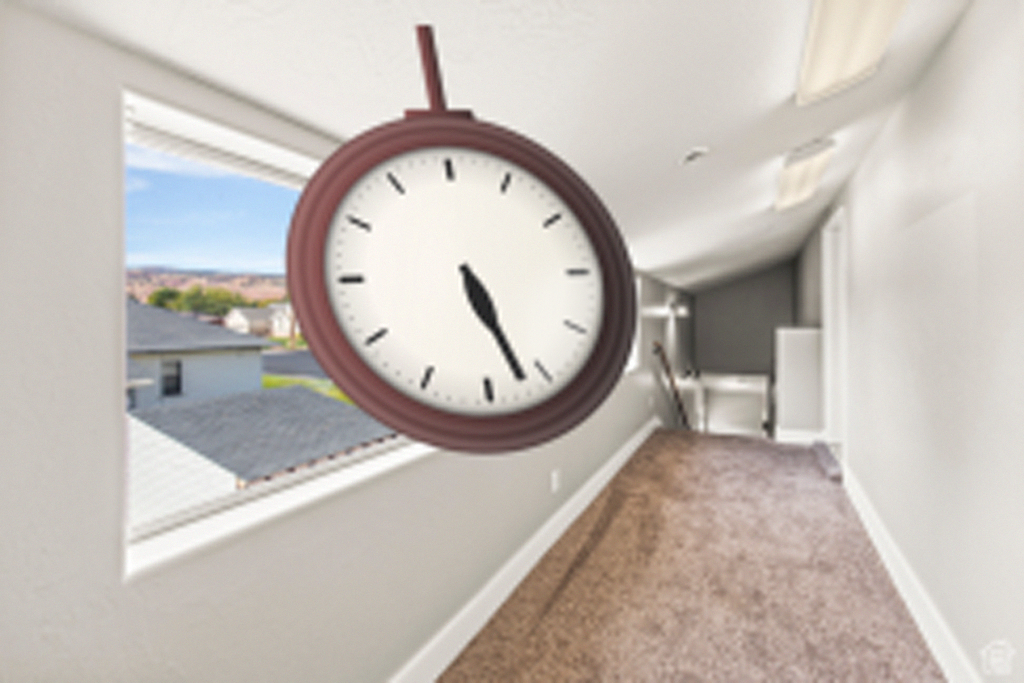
5:27
